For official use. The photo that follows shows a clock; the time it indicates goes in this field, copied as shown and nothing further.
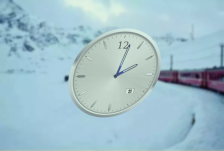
2:02
